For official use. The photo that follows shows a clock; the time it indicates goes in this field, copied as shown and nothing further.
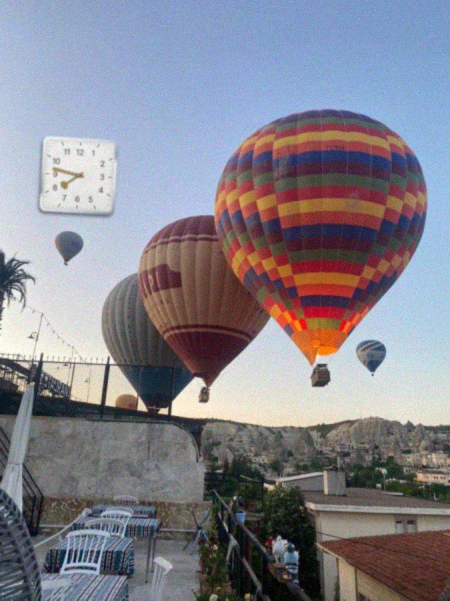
7:47
